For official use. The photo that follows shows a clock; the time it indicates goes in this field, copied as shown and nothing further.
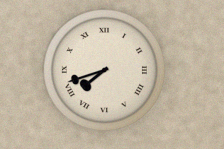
7:42
